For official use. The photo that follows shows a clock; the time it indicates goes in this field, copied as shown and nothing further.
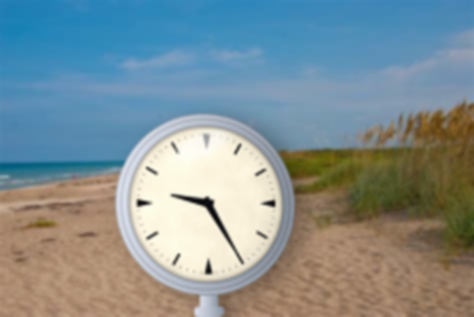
9:25
